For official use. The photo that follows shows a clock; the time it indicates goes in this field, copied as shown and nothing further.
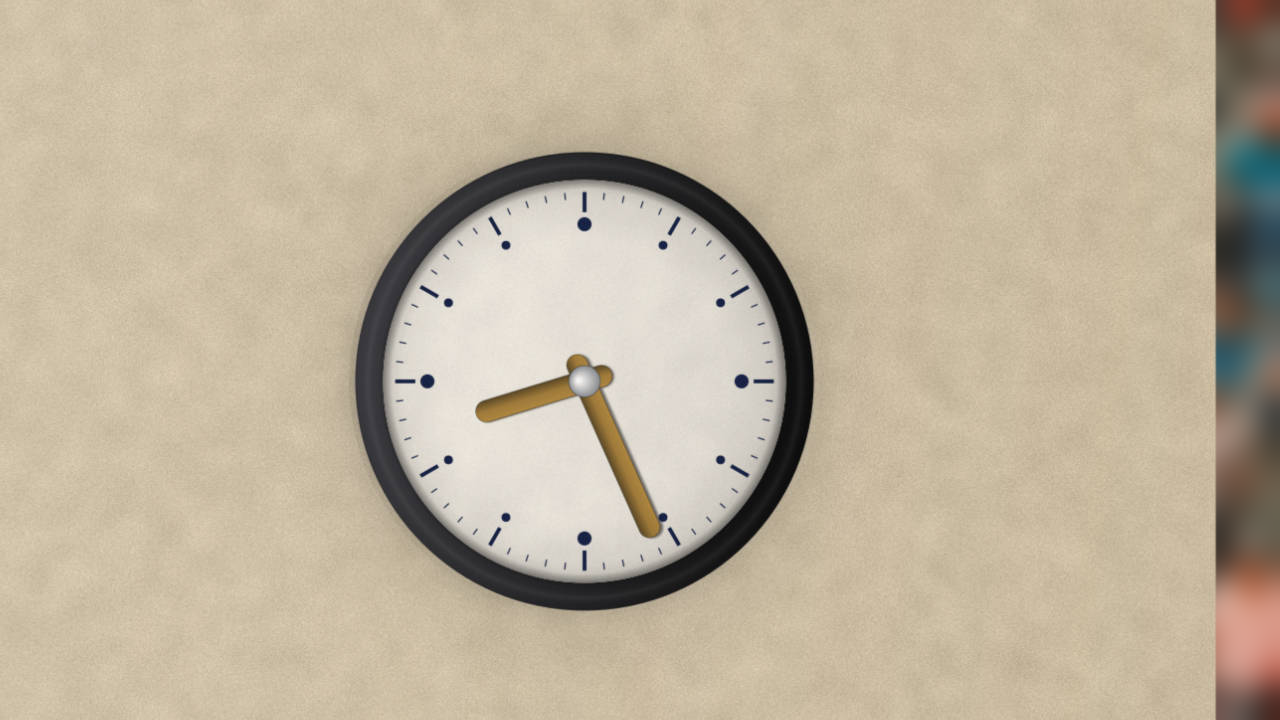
8:26
